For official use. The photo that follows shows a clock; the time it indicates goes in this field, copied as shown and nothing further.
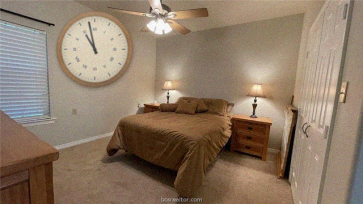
10:58
